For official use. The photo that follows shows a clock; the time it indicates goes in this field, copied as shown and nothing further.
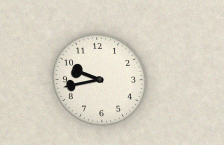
9:43
